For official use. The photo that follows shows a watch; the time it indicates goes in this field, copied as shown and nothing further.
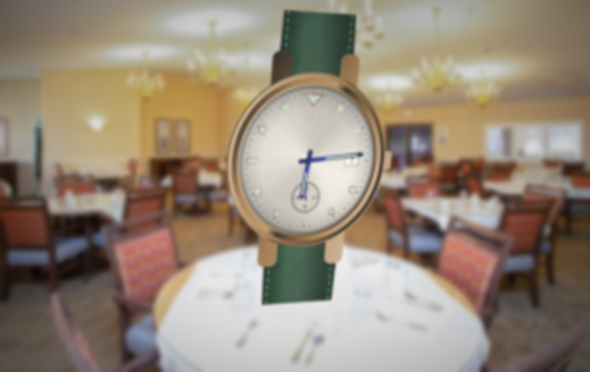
6:14
